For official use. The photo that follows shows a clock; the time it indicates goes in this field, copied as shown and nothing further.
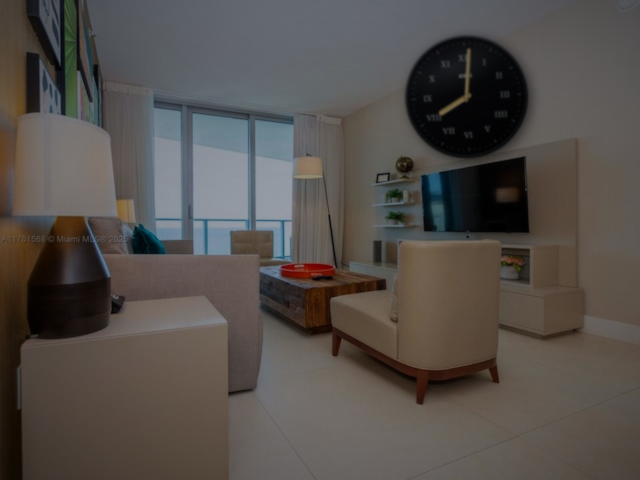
8:01
